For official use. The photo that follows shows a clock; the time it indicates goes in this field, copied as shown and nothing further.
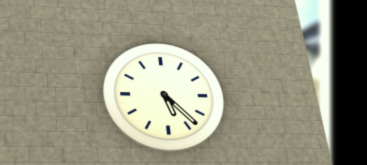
5:23
